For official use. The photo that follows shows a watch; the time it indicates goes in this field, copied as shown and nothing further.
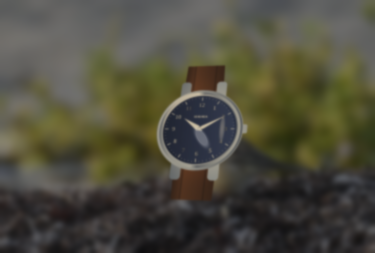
10:10
